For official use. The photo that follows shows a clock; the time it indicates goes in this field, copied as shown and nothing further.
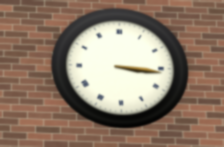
3:16
